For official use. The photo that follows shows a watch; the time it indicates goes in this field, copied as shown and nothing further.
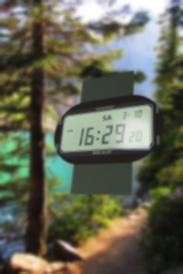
16:29
